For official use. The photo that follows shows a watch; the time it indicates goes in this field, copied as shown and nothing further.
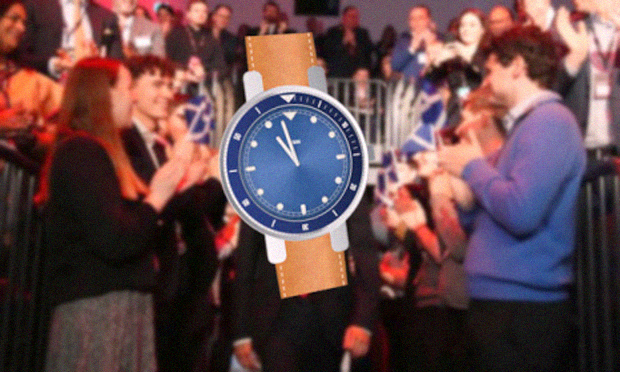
10:58
